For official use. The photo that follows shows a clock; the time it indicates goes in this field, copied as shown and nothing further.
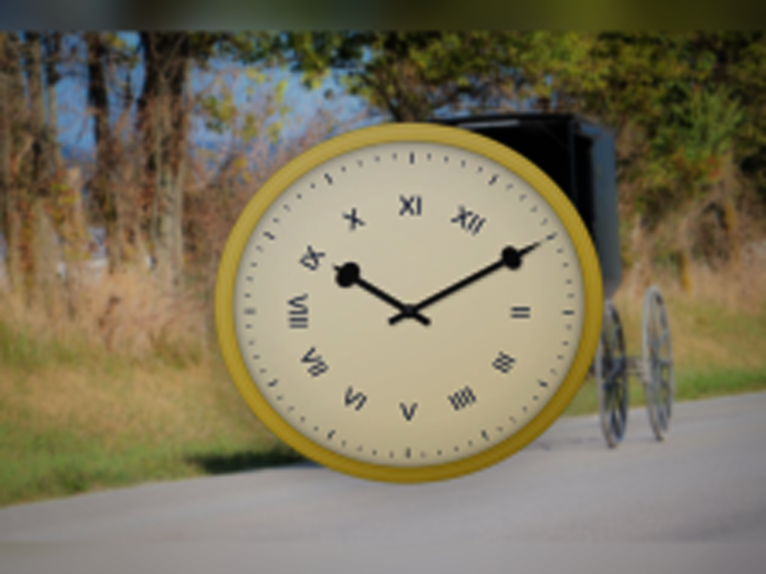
9:05
